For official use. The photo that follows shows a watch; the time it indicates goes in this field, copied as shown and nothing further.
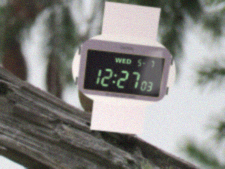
12:27:03
